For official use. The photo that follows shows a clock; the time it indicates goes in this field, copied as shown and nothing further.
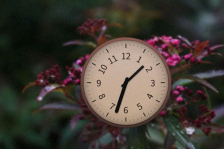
1:33
